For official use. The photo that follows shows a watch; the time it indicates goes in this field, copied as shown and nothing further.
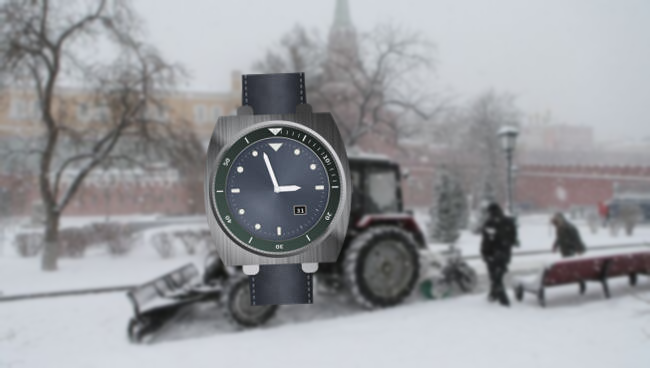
2:57
